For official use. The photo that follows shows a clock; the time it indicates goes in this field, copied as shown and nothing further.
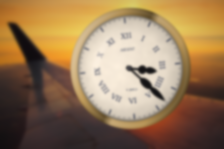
3:23
